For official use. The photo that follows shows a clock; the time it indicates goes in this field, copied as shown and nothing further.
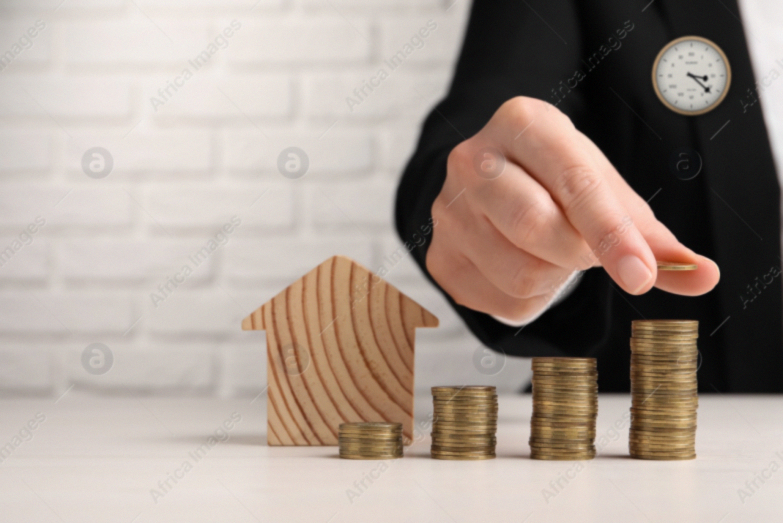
3:22
